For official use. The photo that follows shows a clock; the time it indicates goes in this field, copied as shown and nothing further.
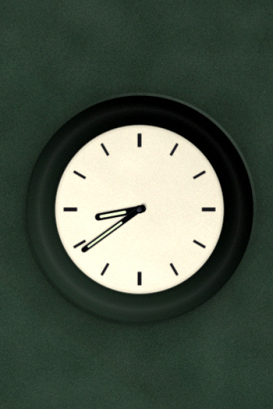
8:39
